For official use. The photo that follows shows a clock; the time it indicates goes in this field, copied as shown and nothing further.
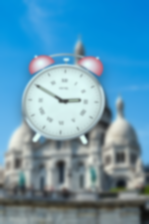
2:50
